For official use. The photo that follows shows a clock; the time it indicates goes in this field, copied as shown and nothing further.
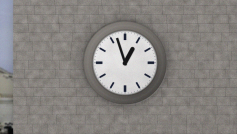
12:57
